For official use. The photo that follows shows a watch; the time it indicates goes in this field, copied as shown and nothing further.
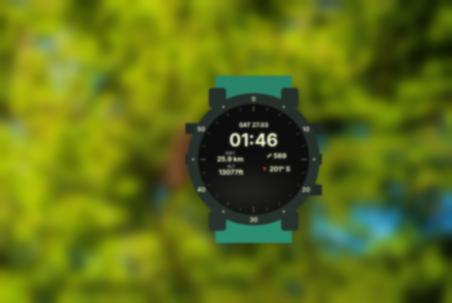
1:46
